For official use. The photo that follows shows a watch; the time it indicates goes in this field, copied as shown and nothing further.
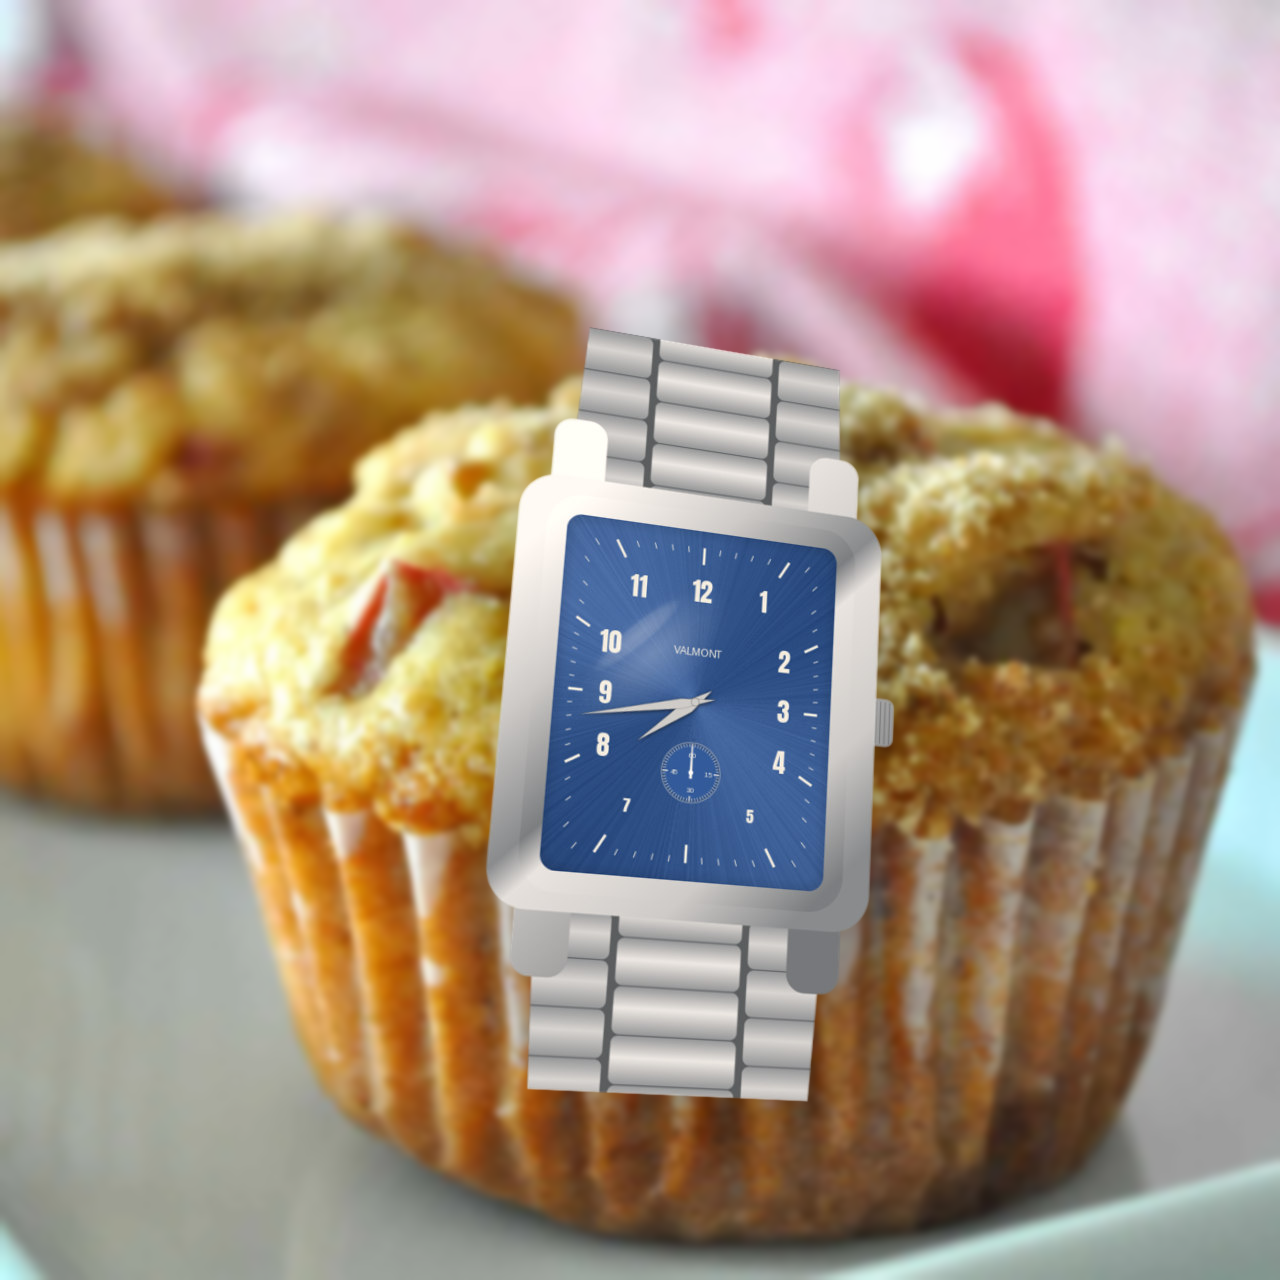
7:43
